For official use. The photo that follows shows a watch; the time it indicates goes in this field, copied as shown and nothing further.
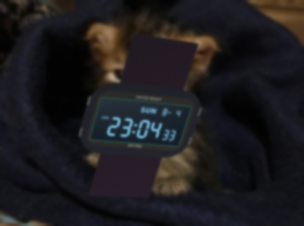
23:04
